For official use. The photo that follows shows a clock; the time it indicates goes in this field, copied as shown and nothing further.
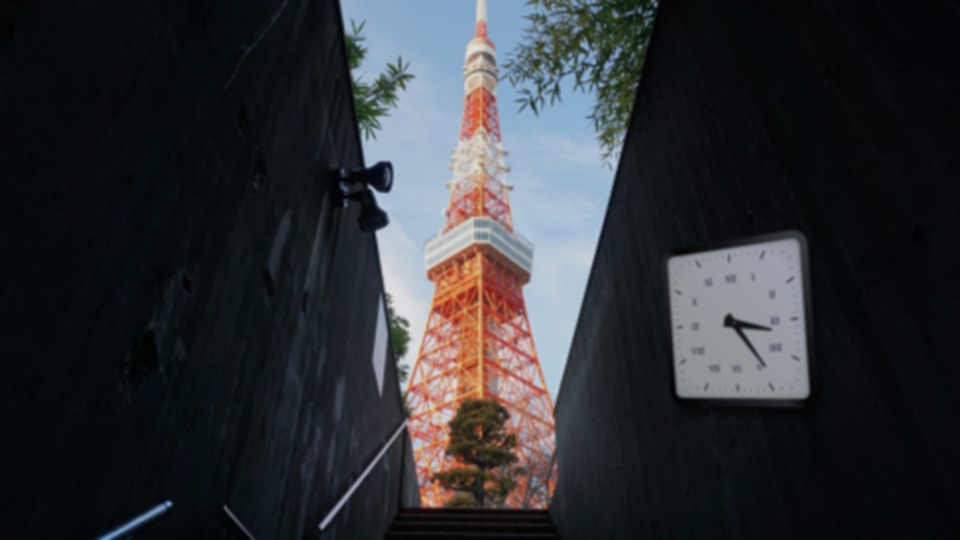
3:24
